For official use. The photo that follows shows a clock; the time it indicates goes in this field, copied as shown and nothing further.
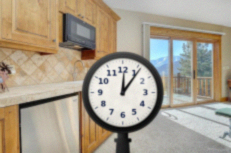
12:06
